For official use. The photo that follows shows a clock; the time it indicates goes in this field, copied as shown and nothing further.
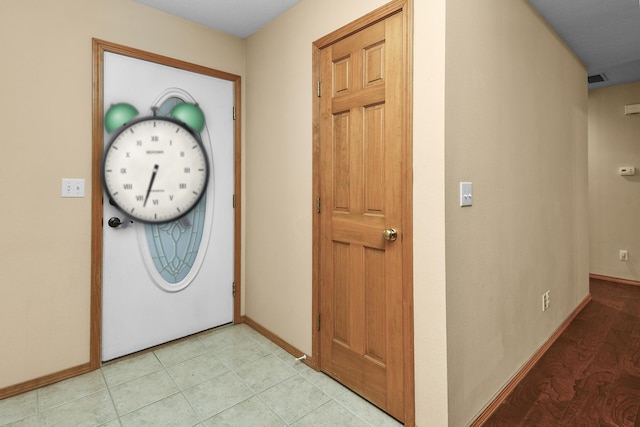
6:33
